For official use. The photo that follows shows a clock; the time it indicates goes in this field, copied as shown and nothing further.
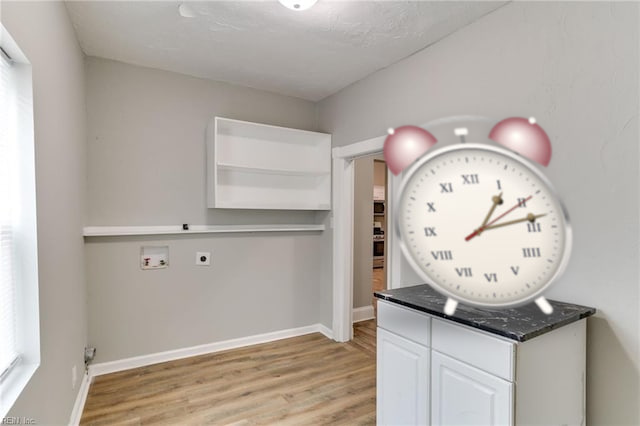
1:13:10
